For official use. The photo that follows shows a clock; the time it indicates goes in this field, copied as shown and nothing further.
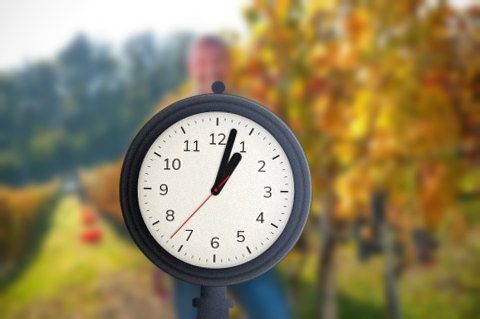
1:02:37
